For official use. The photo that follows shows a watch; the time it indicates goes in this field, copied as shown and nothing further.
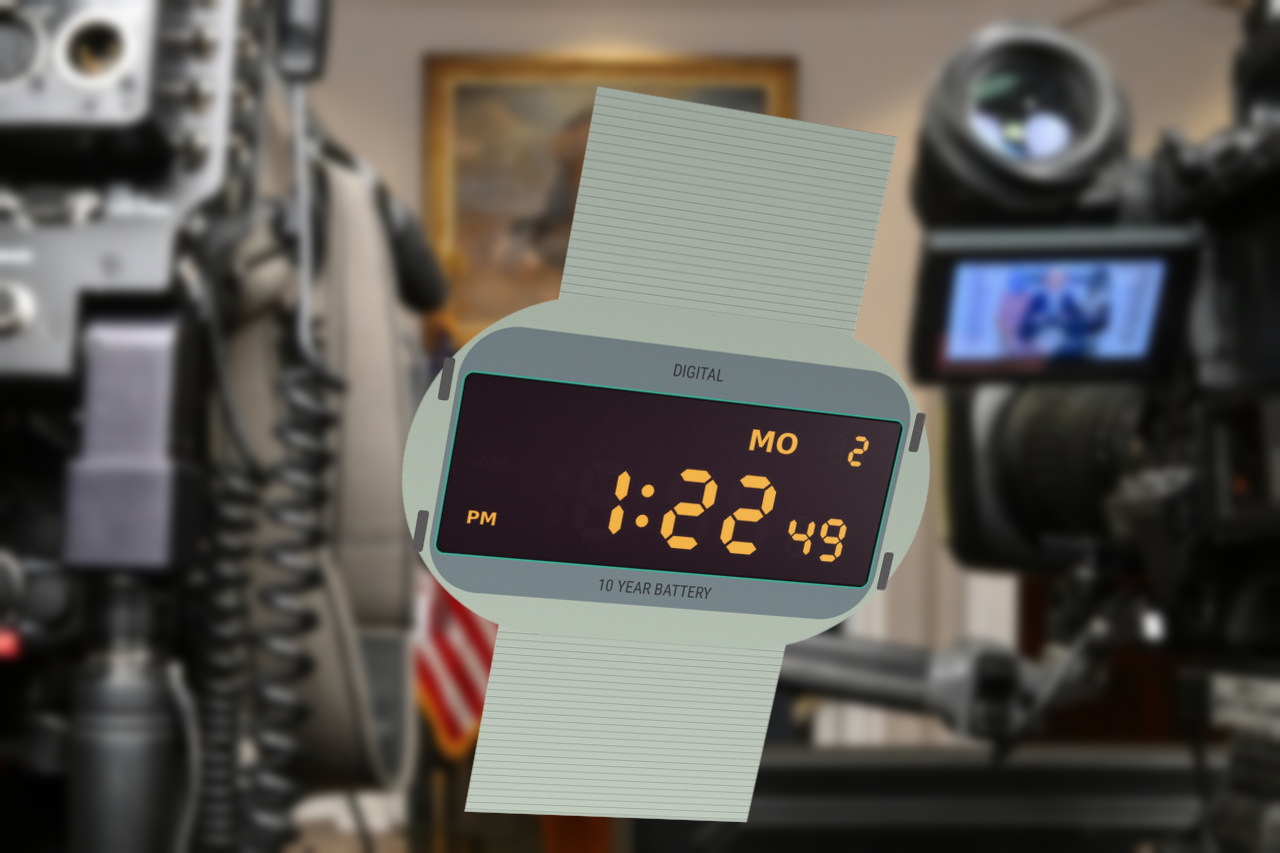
1:22:49
